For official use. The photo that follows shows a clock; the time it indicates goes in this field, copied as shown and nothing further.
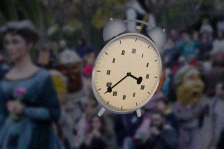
3:38
